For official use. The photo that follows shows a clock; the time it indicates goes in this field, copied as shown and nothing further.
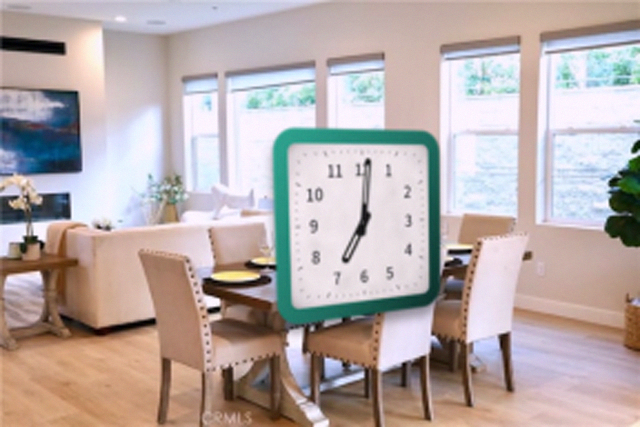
7:01
